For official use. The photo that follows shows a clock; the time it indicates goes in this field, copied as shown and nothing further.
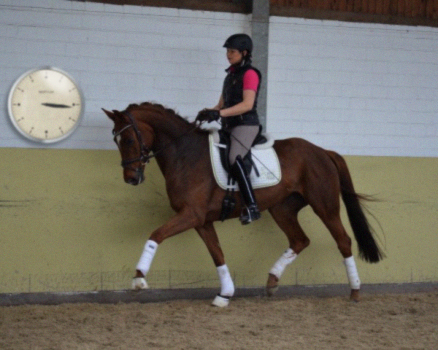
3:16
